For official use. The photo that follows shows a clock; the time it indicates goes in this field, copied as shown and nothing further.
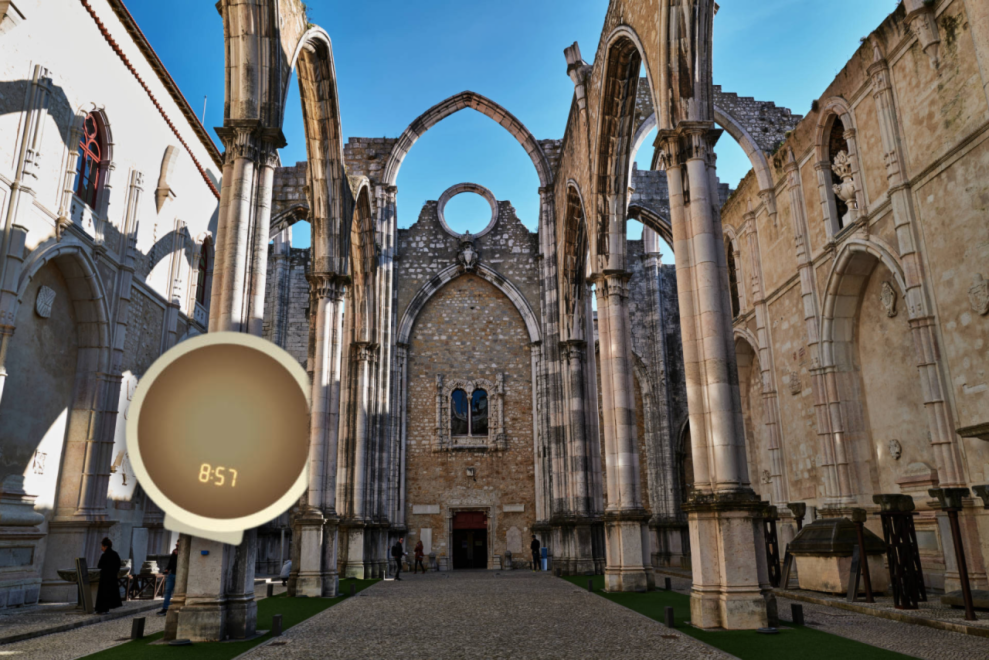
8:57
